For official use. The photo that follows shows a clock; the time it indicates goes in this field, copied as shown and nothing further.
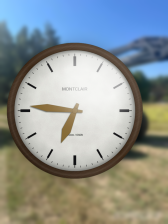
6:46
